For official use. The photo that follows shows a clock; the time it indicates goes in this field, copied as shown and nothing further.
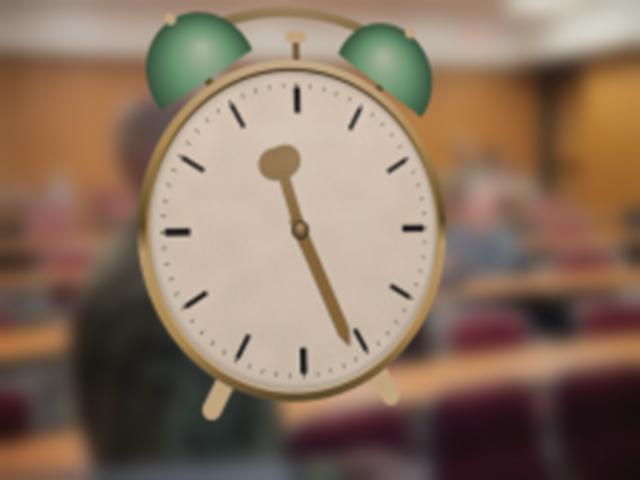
11:26
